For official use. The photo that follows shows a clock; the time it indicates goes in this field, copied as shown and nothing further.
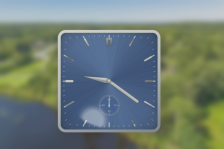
9:21
